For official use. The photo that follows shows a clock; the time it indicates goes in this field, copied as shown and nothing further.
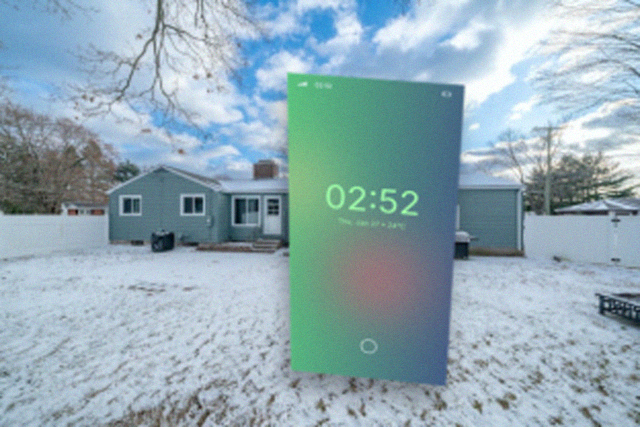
2:52
